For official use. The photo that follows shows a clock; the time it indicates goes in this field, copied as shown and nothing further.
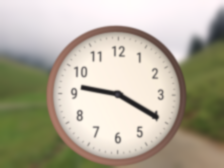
9:20
